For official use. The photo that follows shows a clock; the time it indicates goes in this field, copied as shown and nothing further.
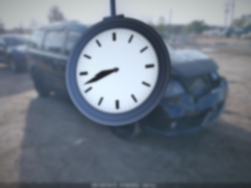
8:42
